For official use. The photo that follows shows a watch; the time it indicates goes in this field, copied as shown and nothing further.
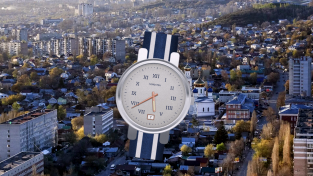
5:39
